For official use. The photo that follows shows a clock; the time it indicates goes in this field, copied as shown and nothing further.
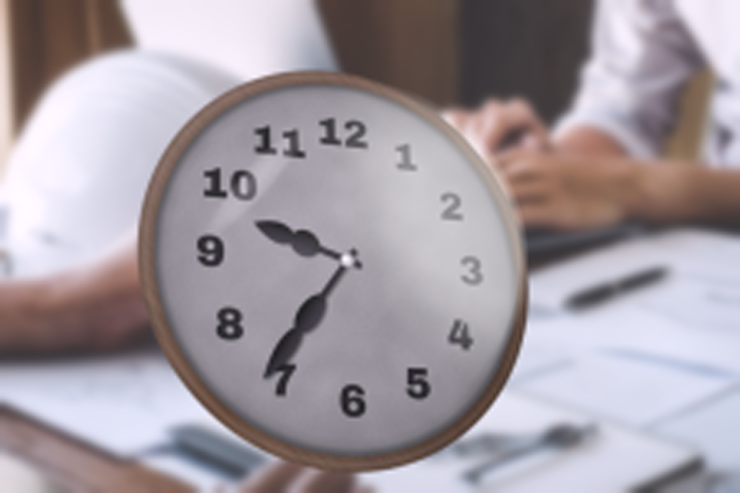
9:36
